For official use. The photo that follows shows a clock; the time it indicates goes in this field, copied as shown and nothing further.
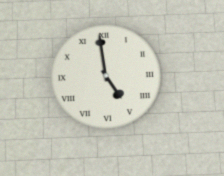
4:59
